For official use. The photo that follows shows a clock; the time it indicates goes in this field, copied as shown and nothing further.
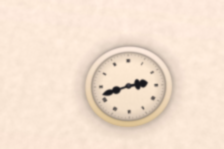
2:42
